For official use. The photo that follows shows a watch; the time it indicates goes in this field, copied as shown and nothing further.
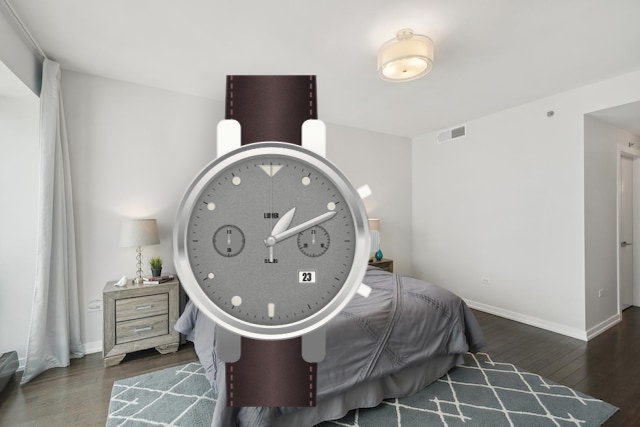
1:11
